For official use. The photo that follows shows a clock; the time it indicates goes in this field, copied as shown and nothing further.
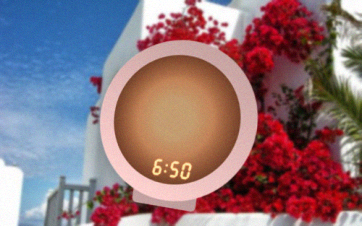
6:50
